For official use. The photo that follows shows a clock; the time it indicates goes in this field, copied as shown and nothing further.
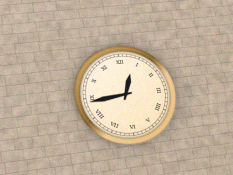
12:44
